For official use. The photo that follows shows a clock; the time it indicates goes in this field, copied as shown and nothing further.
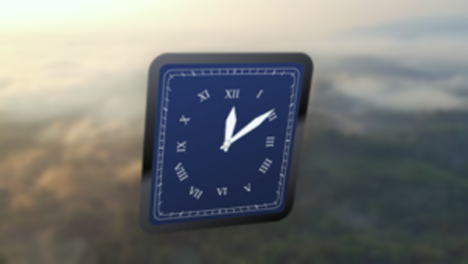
12:09
